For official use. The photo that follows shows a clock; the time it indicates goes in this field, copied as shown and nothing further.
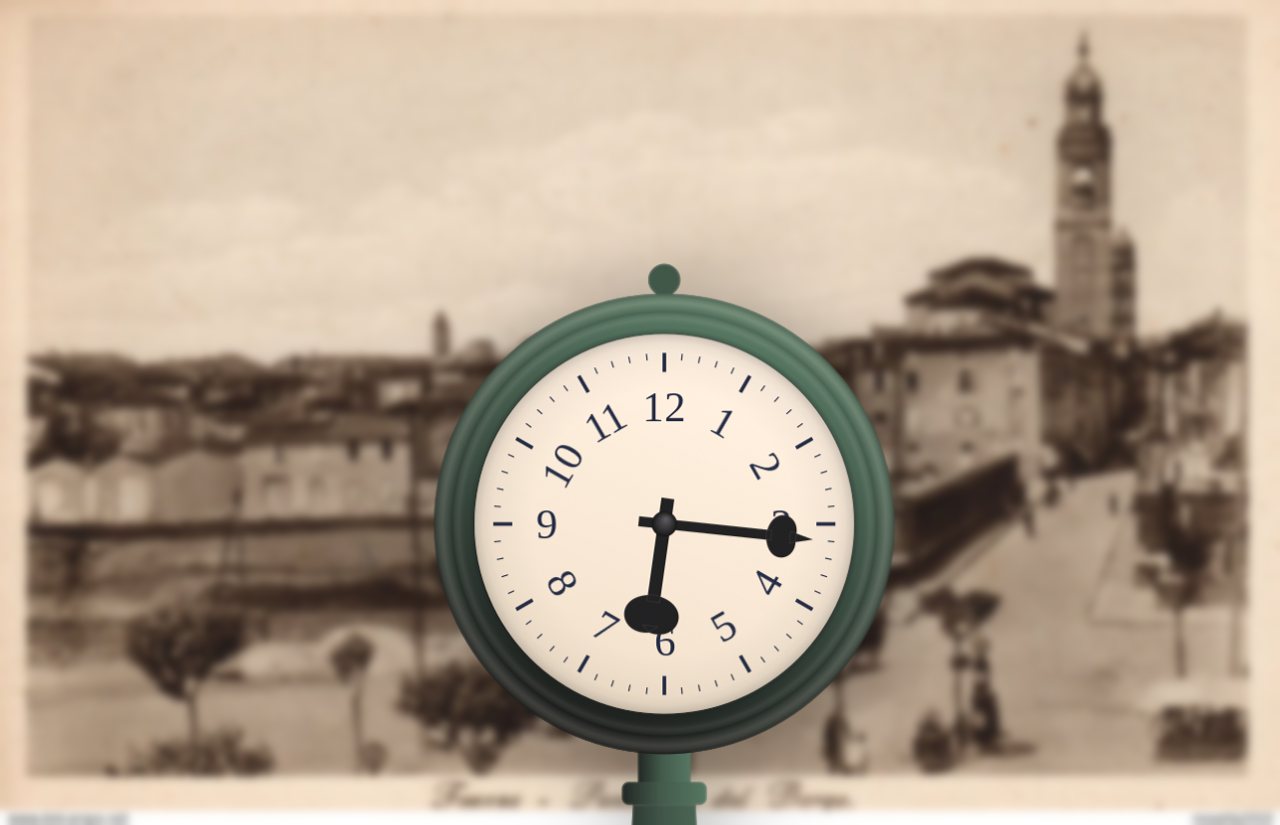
6:16
